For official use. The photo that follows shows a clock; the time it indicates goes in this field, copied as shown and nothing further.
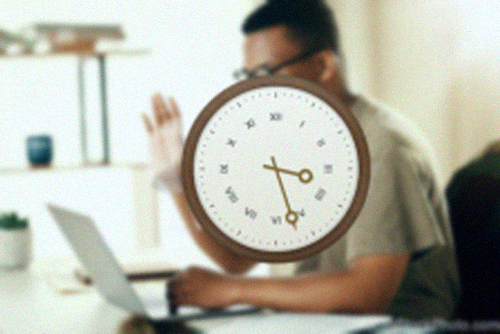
3:27
